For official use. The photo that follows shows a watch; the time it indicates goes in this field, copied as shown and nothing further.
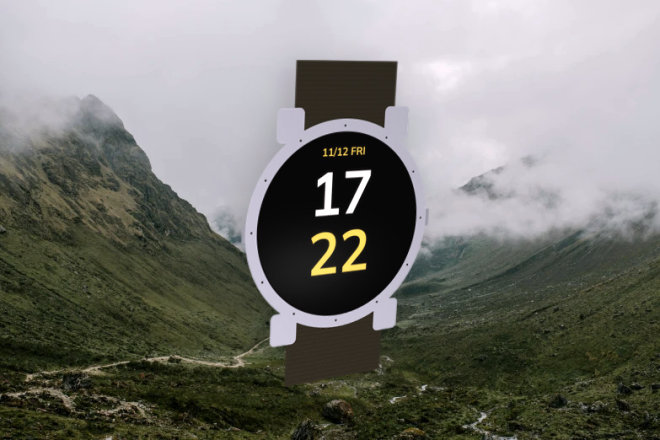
17:22
